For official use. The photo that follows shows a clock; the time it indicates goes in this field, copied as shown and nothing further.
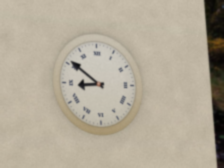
8:51
